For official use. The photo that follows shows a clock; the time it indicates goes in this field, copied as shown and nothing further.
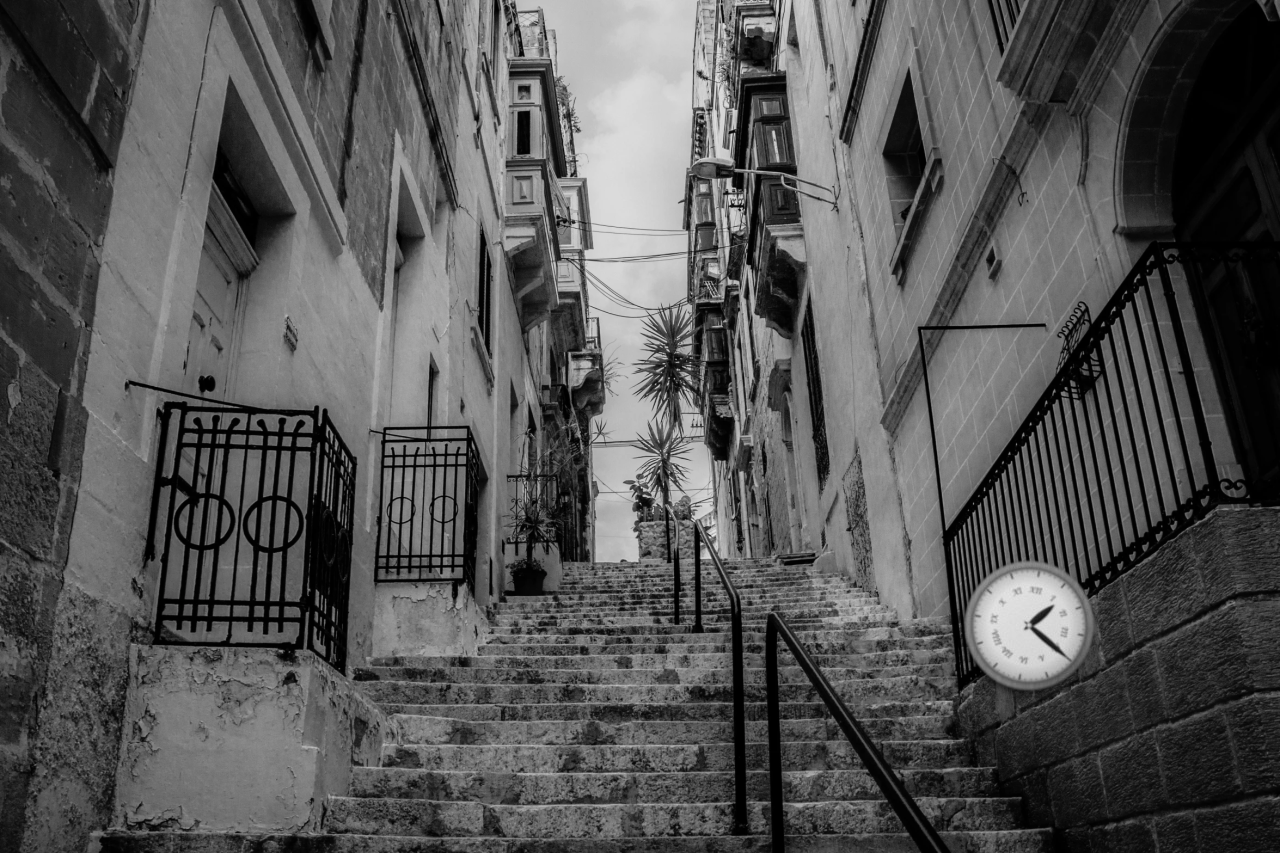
1:20
